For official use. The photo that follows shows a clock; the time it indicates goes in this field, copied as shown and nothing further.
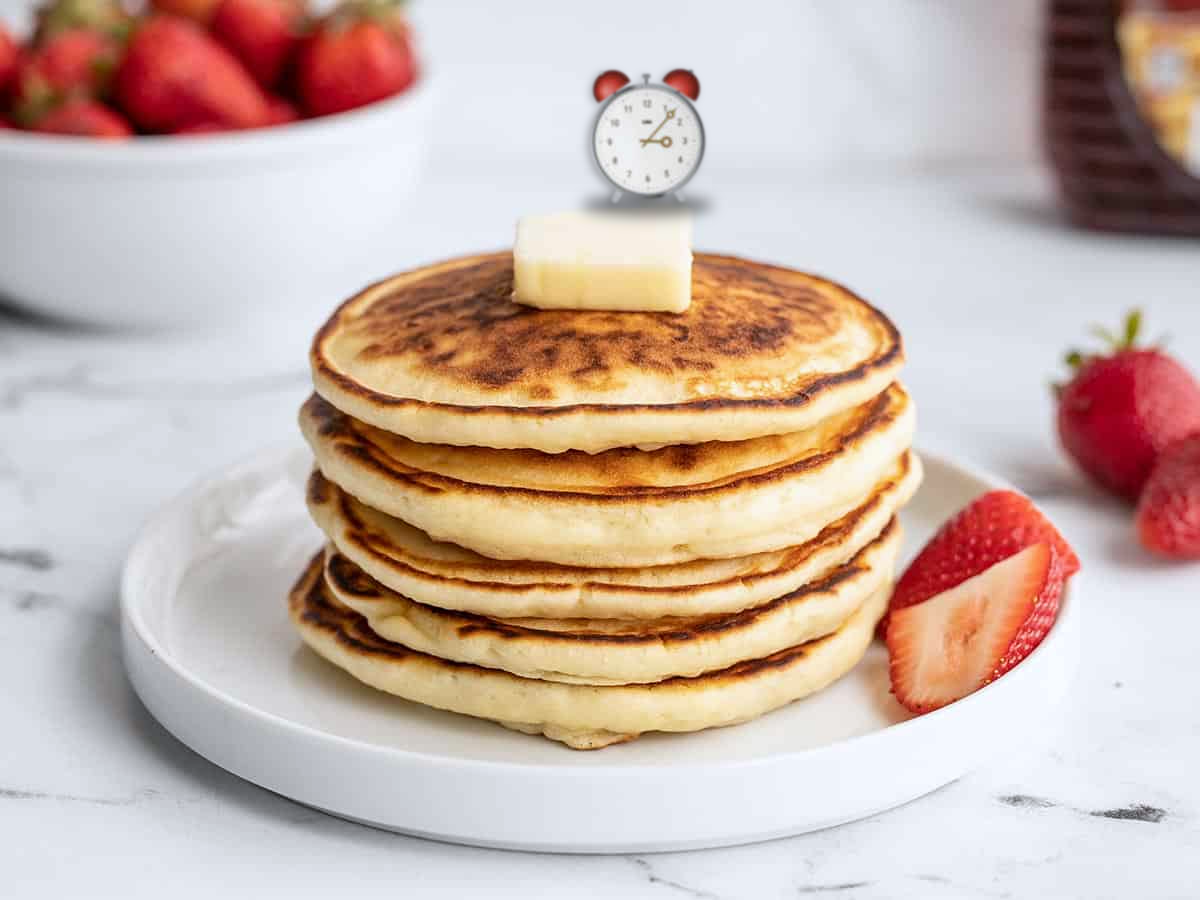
3:07
